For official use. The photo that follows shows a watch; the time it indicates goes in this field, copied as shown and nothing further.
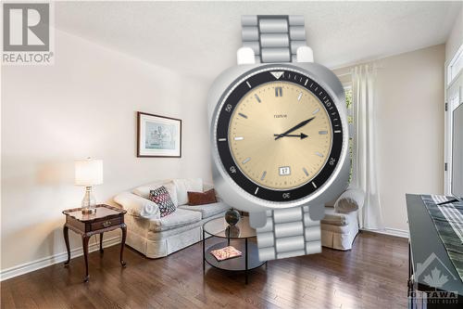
3:11
